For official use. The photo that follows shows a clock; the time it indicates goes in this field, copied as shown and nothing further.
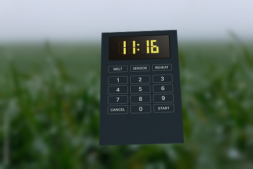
11:16
